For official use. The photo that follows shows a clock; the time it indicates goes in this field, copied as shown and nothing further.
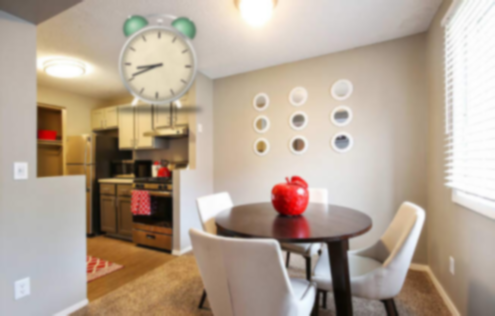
8:41
